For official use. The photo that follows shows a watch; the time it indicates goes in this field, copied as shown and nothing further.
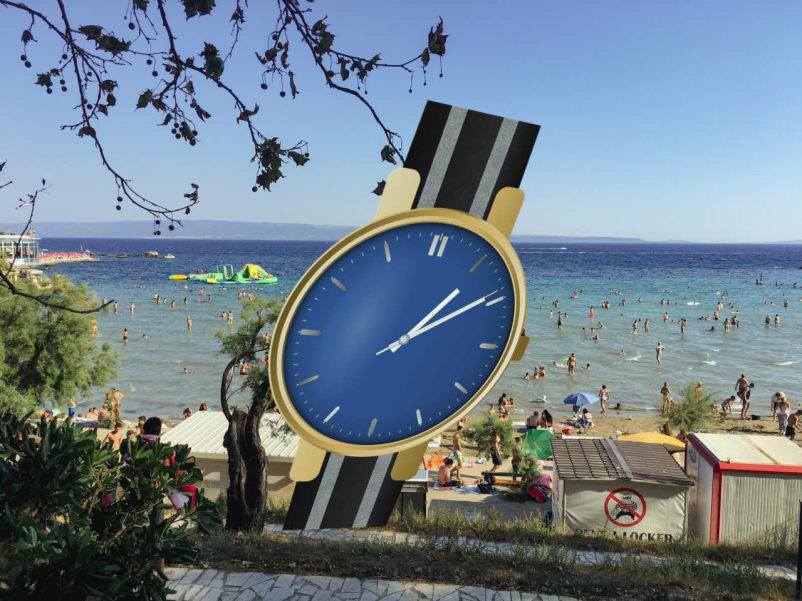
1:09:09
